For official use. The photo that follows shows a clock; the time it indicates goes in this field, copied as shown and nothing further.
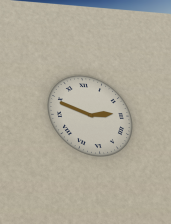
2:49
